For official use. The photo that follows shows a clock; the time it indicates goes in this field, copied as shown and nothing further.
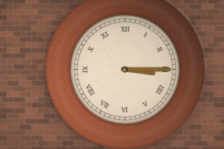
3:15
